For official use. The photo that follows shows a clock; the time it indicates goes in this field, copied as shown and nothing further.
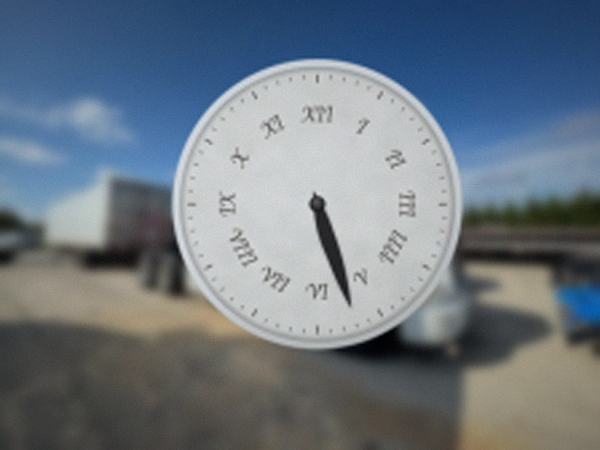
5:27
